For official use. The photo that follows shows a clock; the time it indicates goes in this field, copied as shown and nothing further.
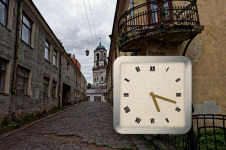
5:18
